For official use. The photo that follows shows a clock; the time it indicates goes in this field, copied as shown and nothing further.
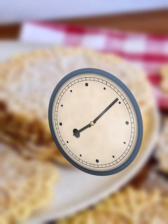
8:09
